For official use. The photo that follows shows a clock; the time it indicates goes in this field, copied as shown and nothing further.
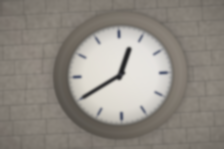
12:40
